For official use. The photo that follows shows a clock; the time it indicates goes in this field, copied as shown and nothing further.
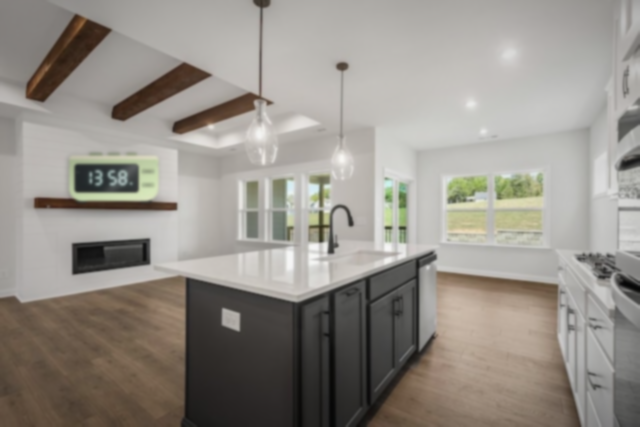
13:58
